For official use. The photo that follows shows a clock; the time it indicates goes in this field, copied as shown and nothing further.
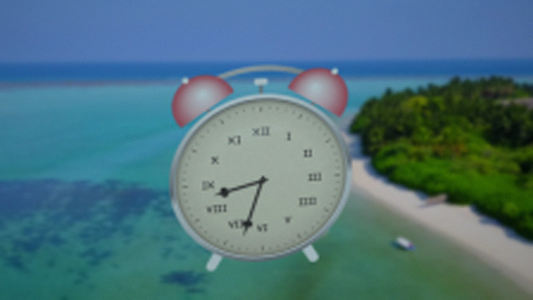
8:33
